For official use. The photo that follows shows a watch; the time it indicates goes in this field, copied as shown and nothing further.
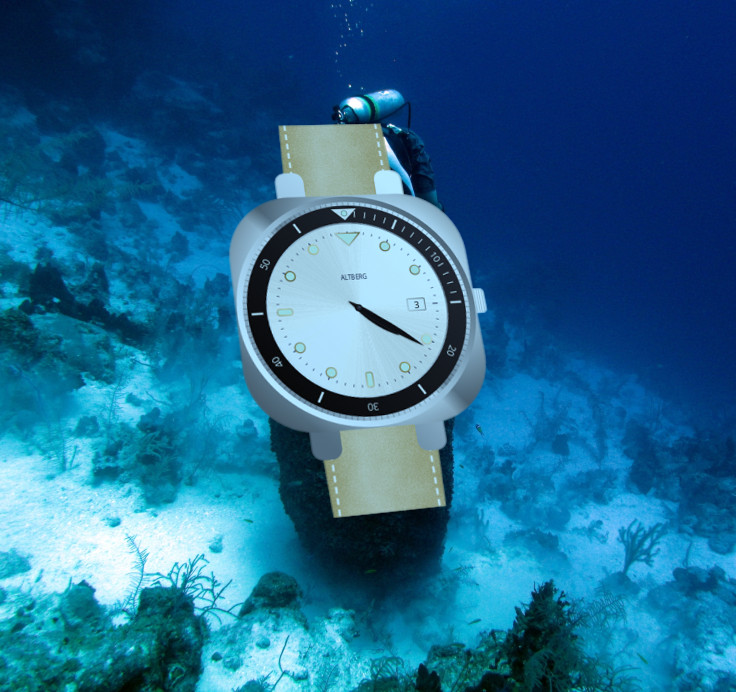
4:21
